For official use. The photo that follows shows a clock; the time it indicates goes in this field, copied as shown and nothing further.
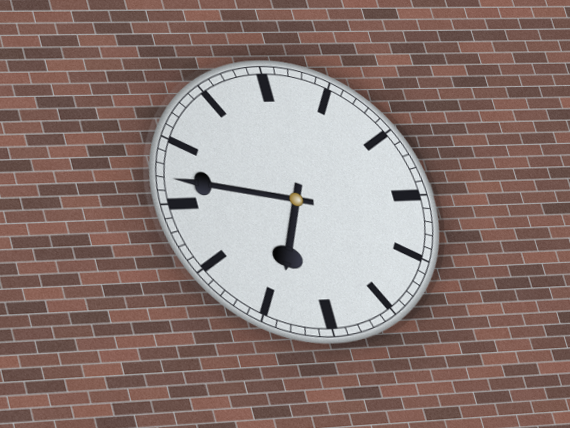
6:47
